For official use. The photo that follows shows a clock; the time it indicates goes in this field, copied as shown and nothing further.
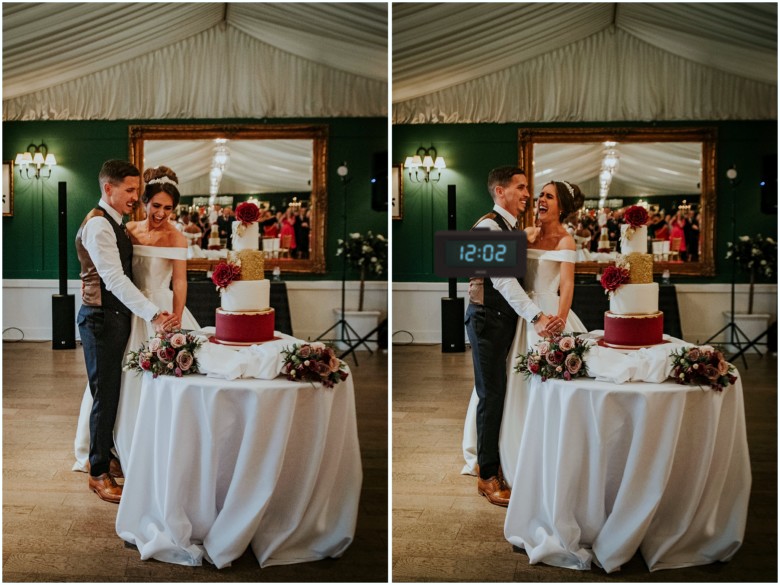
12:02
